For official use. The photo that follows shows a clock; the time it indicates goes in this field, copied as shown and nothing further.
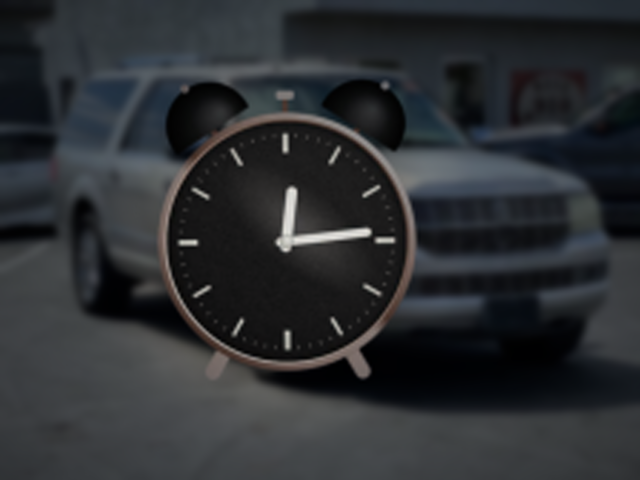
12:14
